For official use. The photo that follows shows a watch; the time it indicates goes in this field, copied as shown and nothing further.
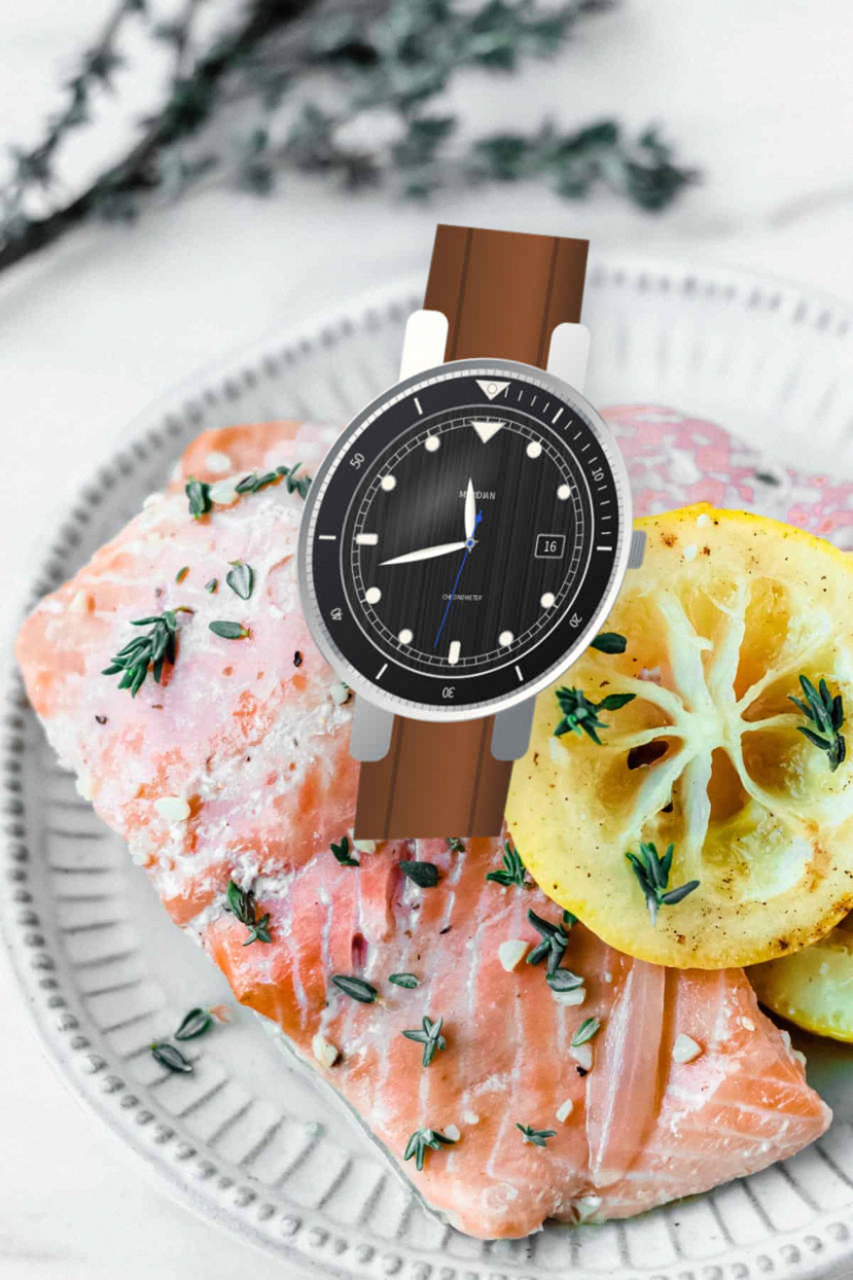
11:42:32
